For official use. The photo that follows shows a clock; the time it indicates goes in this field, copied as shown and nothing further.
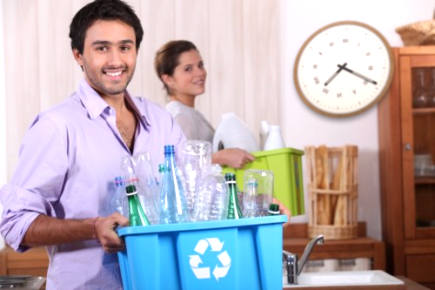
7:19
